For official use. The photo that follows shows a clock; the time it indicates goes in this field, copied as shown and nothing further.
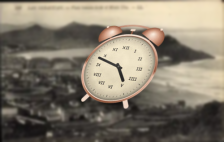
4:48
